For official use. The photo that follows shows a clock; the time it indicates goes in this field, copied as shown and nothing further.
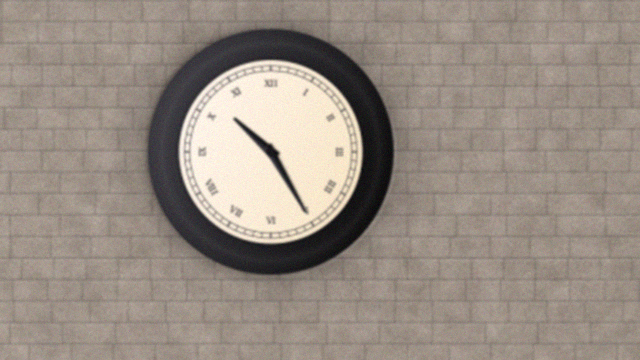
10:25
